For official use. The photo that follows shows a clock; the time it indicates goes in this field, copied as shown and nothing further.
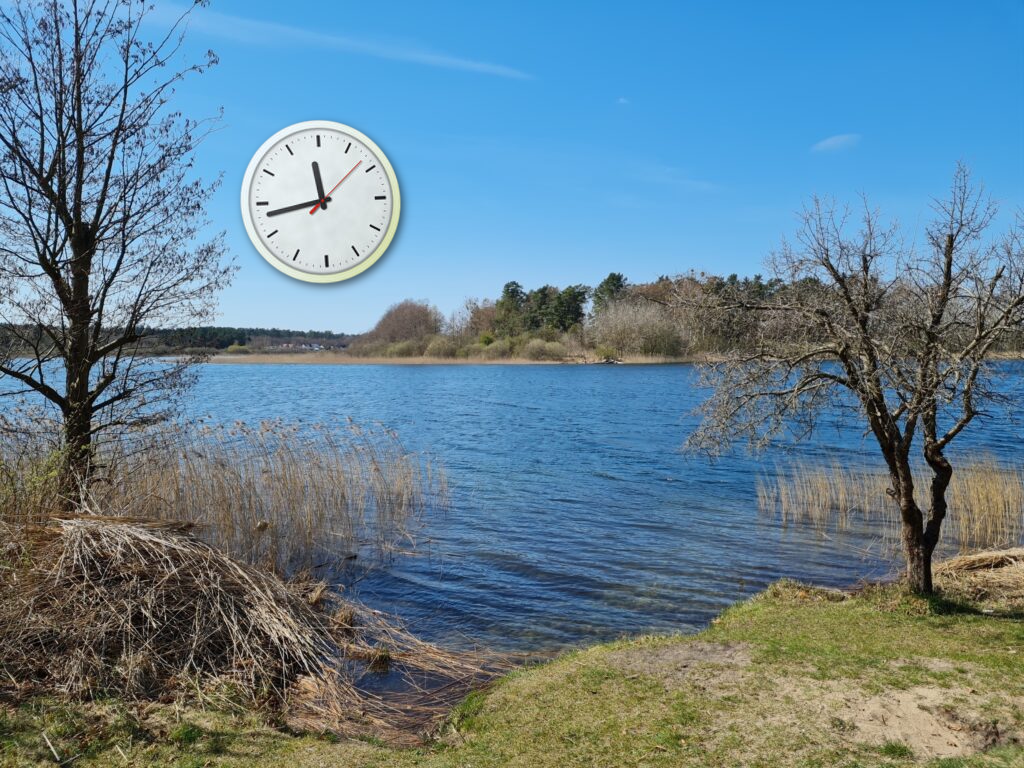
11:43:08
